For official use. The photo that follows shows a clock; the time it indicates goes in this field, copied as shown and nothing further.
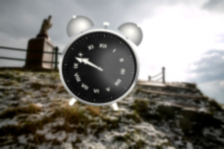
9:48
